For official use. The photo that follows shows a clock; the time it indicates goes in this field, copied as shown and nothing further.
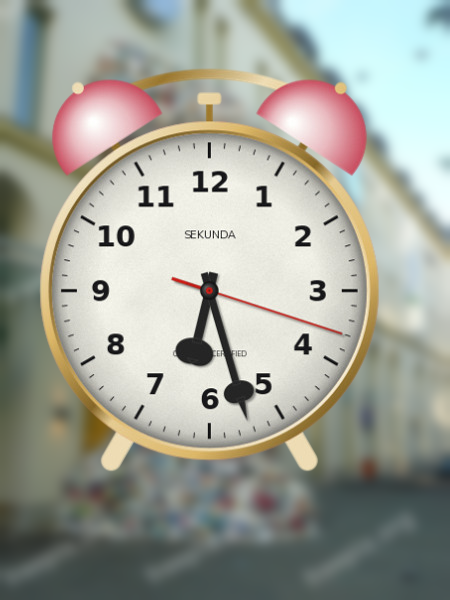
6:27:18
